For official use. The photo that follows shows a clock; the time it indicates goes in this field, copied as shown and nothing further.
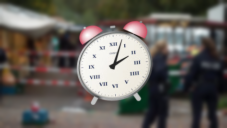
2:03
